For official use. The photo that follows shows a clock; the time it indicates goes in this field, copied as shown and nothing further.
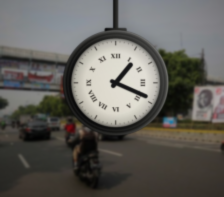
1:19
